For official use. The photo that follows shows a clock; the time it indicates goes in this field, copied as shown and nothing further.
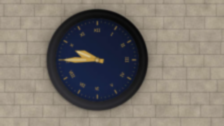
9:45
